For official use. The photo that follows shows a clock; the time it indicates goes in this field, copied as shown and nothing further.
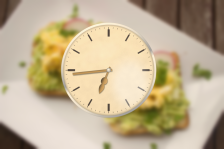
6:44
